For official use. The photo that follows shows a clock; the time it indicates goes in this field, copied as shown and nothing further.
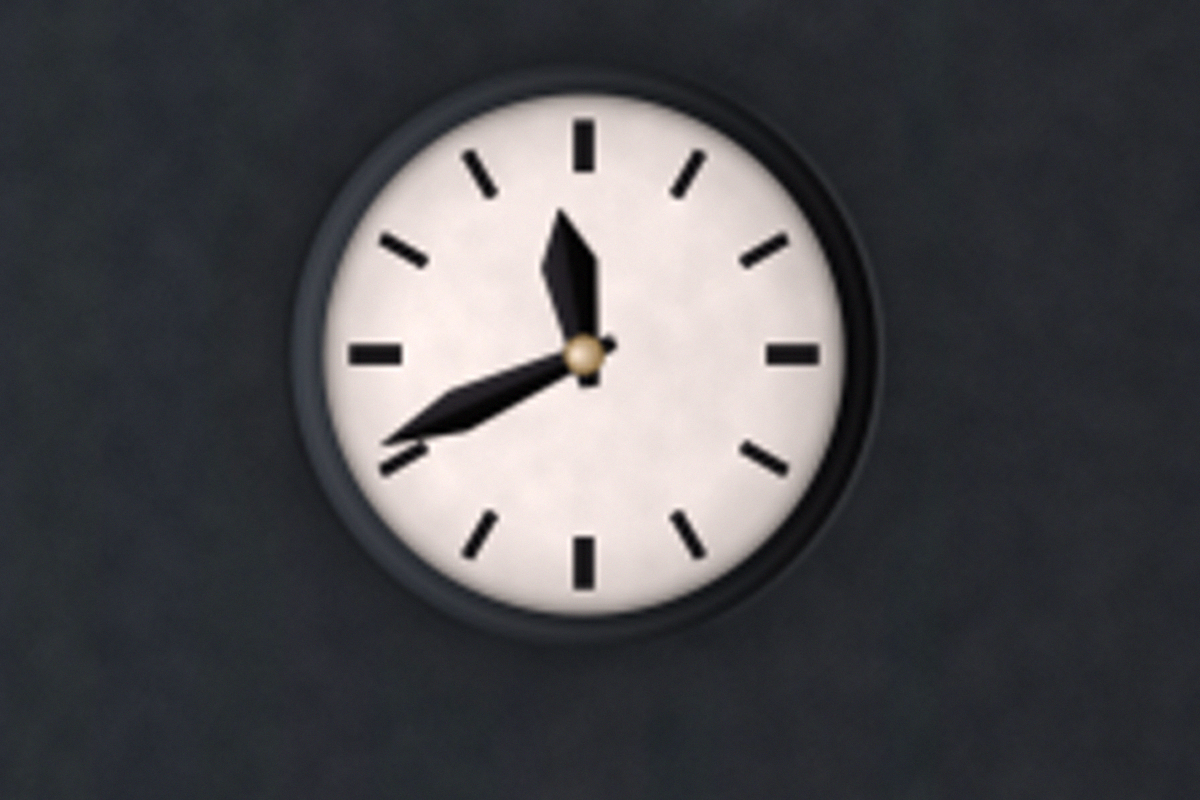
11:41
